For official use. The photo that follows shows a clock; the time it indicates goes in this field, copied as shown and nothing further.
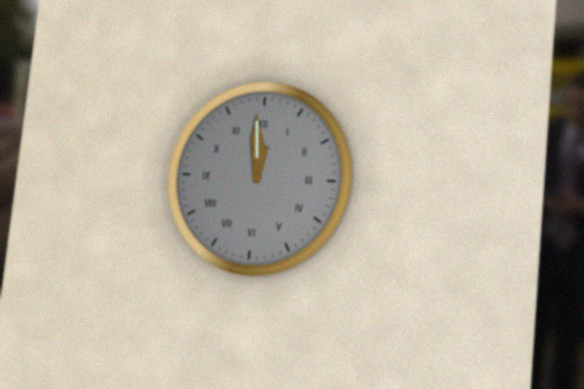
11:59
